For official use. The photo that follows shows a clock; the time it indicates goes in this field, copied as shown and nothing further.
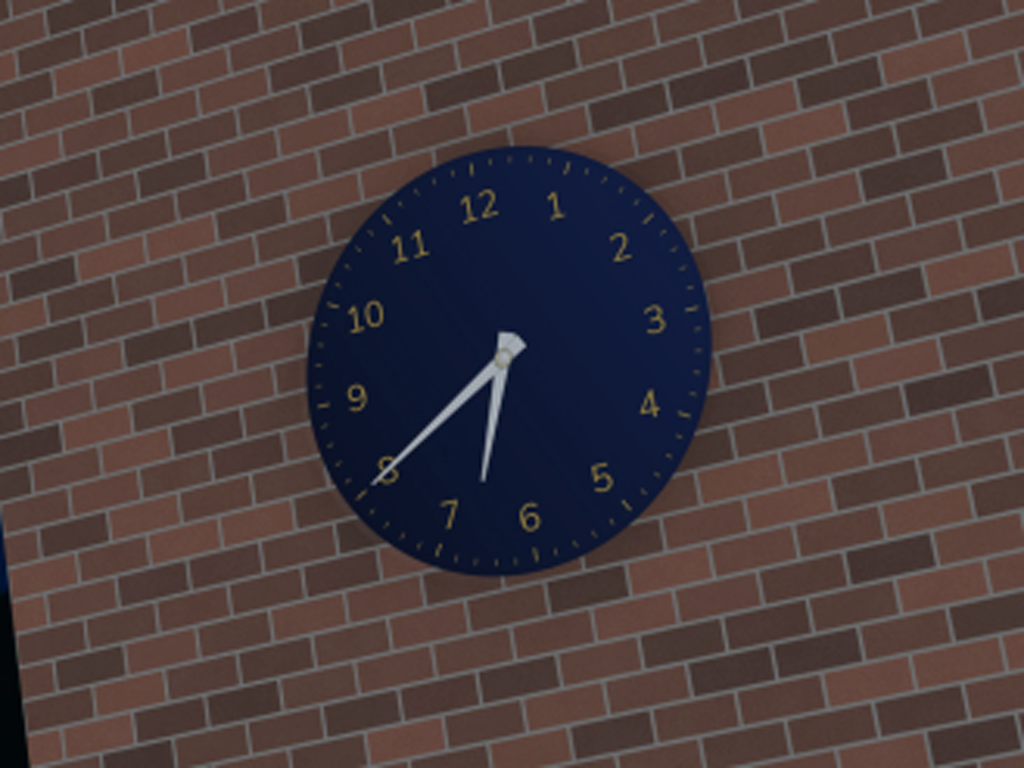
6:40
